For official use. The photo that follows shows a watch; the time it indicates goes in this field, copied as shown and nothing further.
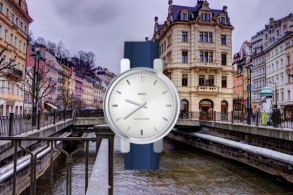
9:39
